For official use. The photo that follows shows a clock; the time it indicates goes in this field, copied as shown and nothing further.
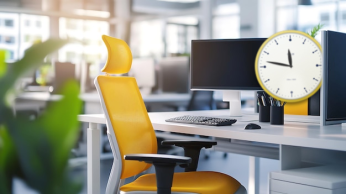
11:47
